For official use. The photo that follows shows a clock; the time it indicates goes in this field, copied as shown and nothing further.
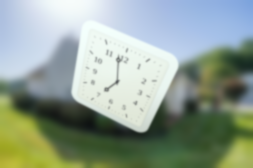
6:58
